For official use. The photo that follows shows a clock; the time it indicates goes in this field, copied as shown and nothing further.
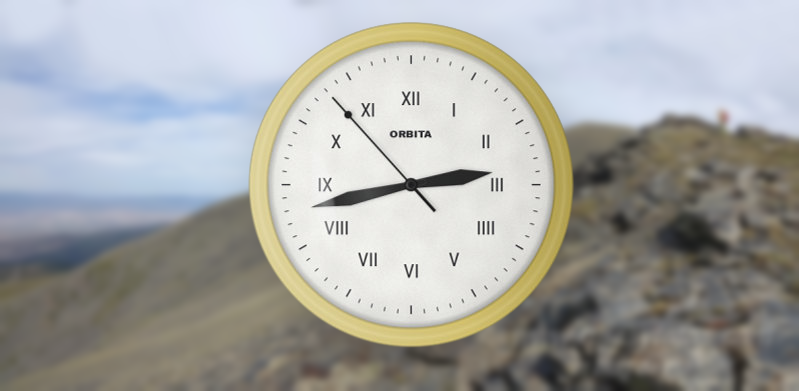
2:42:53
